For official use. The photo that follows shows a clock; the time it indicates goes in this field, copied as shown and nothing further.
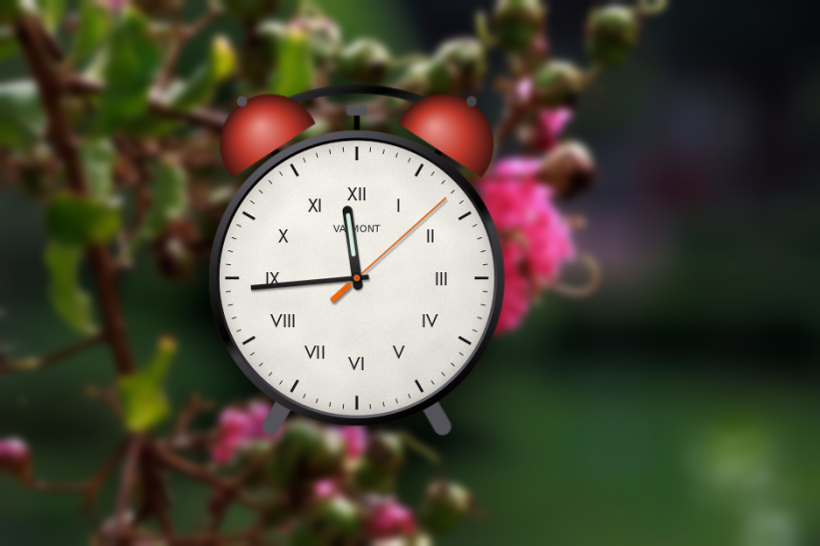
11:44:08
